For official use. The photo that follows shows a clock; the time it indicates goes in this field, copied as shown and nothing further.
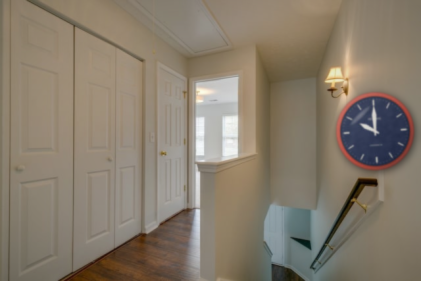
10:00
